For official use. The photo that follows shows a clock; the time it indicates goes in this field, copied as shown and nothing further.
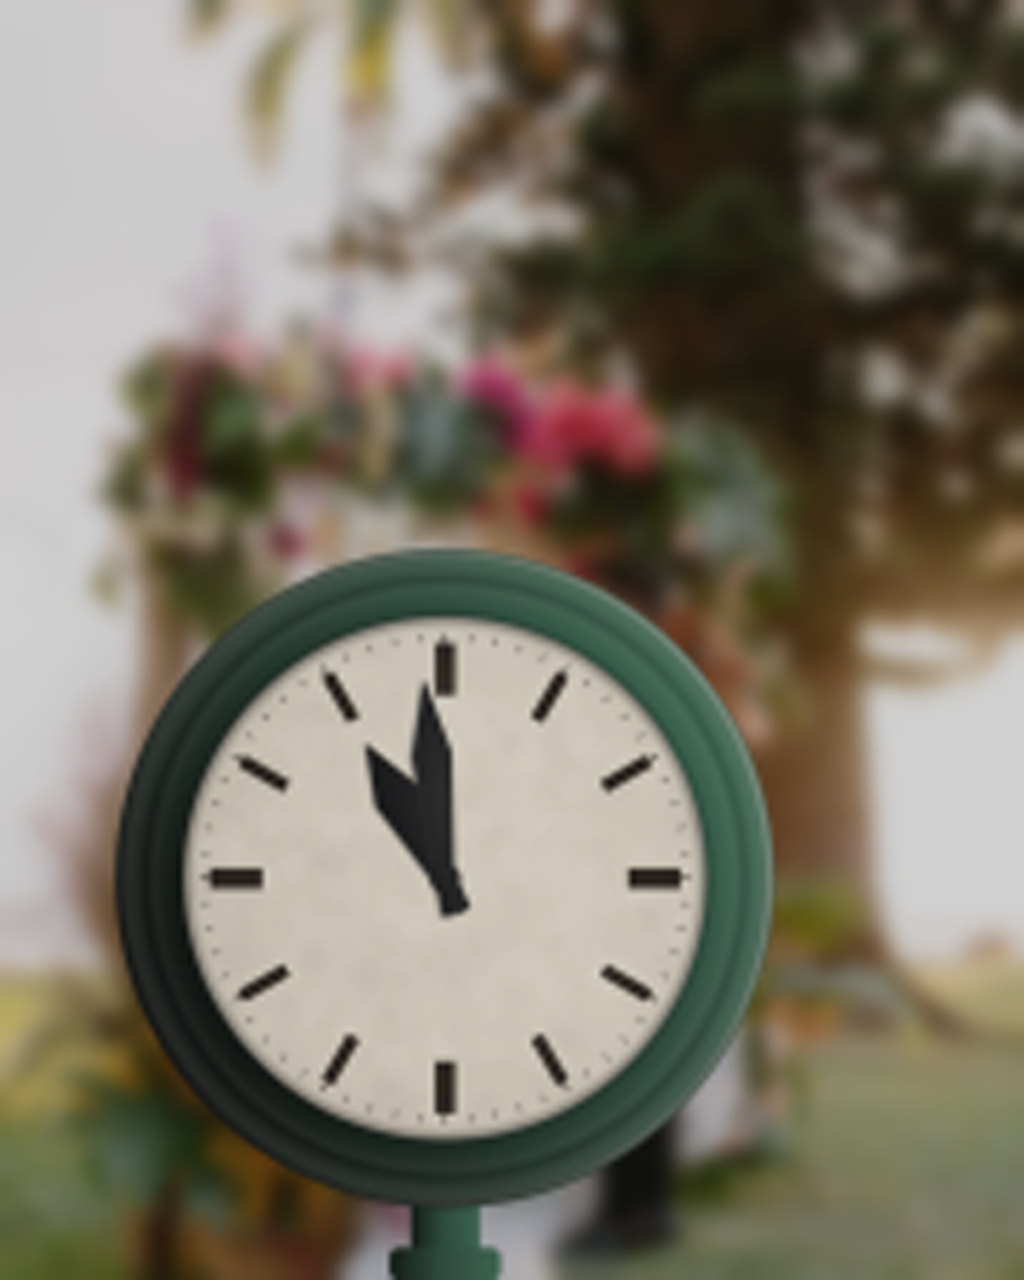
10:59
